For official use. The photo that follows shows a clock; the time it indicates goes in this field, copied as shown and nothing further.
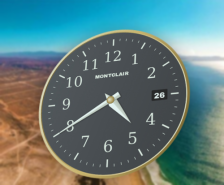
4:40
